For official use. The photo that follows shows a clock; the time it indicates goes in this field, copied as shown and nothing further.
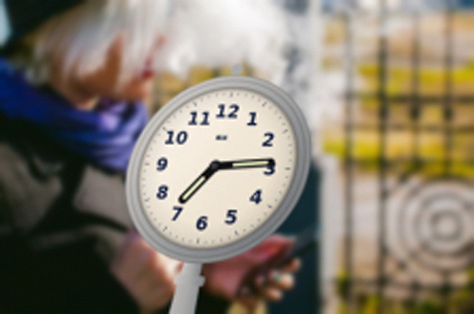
7:14
